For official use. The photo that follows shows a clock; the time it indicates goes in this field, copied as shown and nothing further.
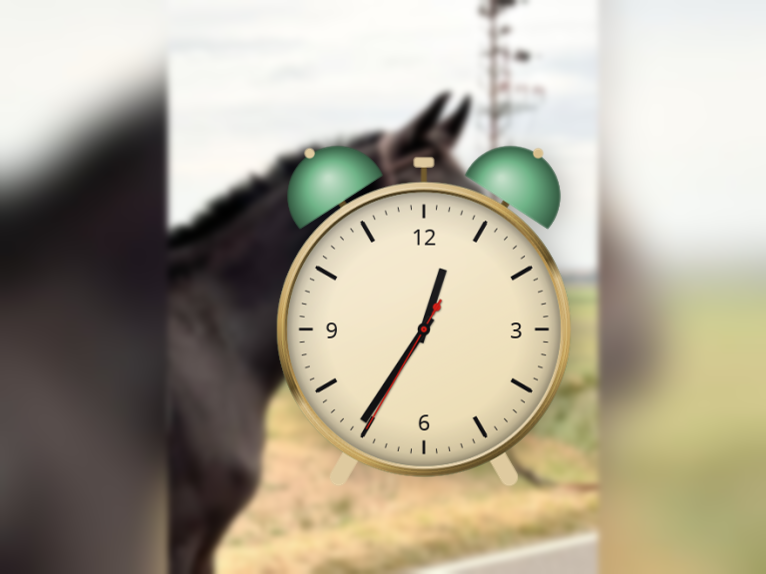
12:35:35
